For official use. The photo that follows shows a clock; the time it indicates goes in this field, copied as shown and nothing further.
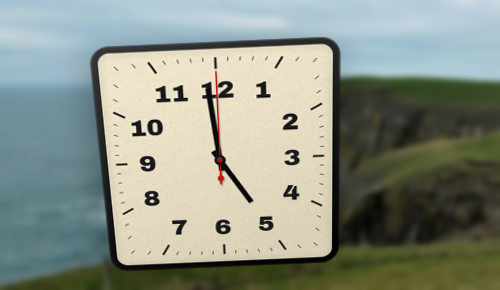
4:59:00
